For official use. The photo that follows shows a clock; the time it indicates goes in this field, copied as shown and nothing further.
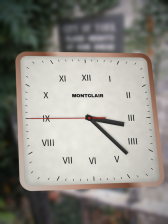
3:22:45
